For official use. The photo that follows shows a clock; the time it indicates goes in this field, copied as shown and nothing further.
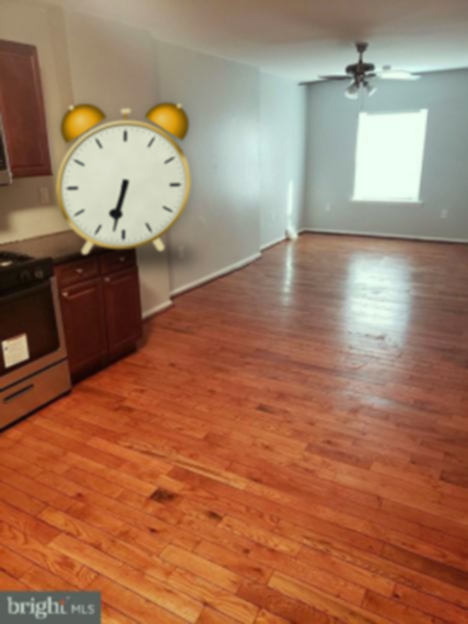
6:32
